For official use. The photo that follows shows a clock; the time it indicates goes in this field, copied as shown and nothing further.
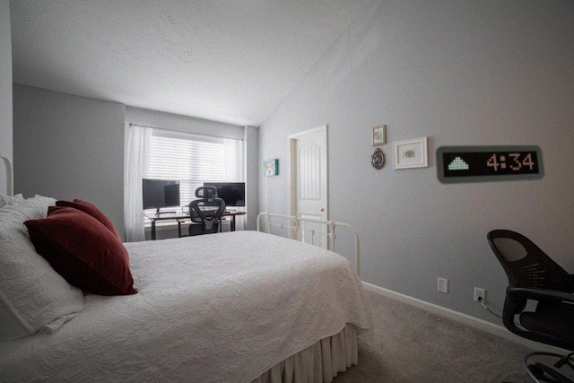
4:34
